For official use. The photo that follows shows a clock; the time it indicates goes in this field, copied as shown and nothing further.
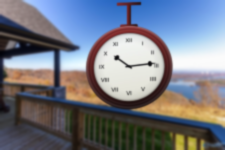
10:14
